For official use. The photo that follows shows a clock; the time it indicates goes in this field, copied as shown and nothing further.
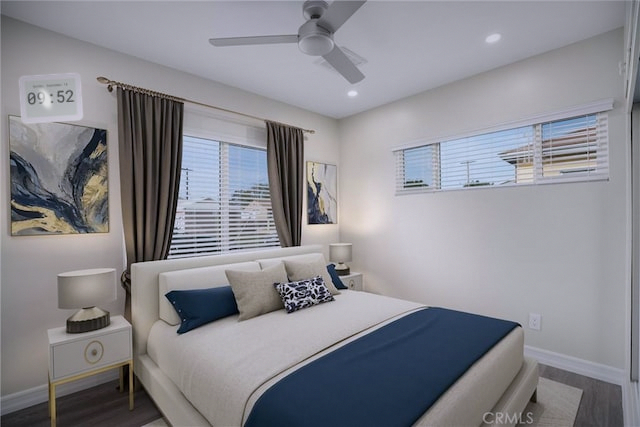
9:52
